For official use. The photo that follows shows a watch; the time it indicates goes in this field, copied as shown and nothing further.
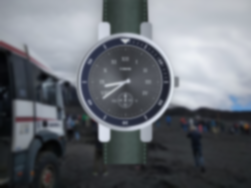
8:39
